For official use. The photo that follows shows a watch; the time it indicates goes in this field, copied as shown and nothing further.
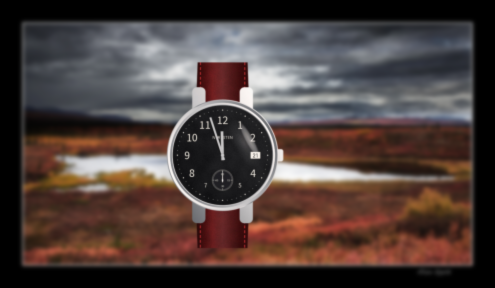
11:57
